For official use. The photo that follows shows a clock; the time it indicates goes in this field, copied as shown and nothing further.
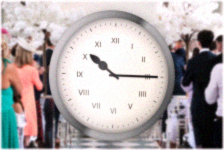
10:15
